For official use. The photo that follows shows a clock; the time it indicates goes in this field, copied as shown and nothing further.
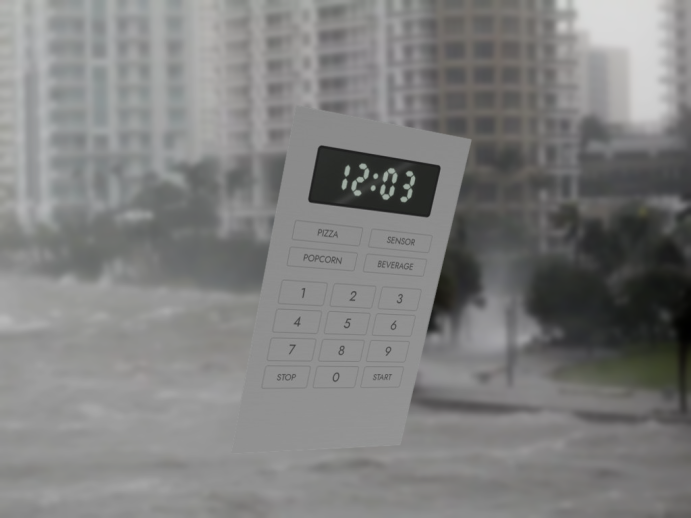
12:03
